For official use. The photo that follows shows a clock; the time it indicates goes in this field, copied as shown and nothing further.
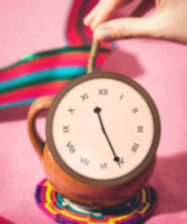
11:26
